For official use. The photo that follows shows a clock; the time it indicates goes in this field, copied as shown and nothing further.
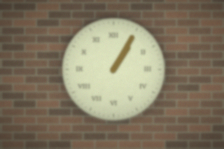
1:05
